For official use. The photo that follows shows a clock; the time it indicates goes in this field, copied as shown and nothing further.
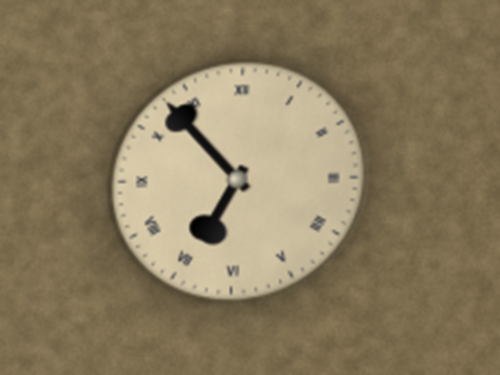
6:53
